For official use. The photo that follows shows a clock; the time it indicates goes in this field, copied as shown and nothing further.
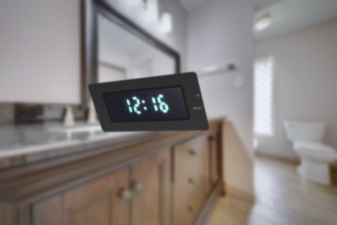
12:16
